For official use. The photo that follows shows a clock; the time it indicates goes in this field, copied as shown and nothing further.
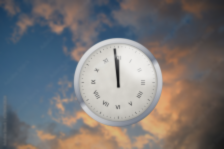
11:59
